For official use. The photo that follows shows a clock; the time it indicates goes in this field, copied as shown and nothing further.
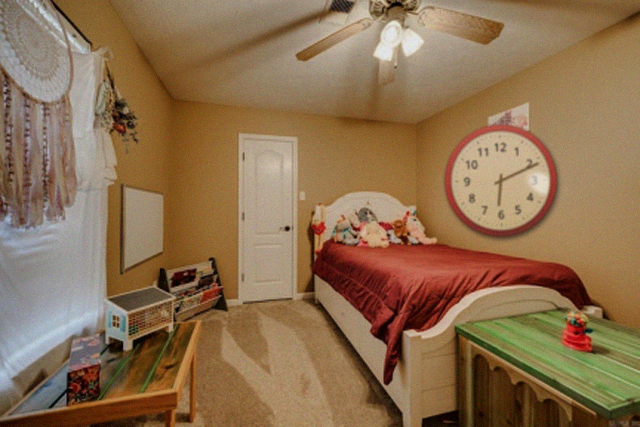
6:11
